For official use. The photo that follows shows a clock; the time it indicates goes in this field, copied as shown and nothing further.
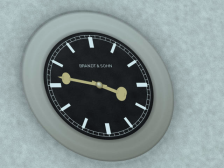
3:47
